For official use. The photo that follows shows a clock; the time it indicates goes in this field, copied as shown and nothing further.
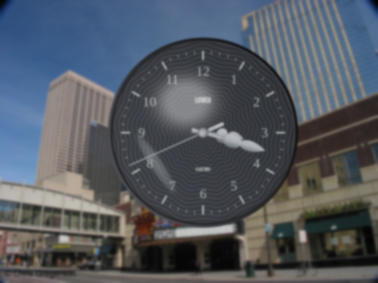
3:17:41
